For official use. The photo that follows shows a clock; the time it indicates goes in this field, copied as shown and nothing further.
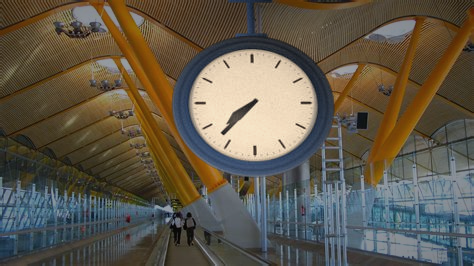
7:37
